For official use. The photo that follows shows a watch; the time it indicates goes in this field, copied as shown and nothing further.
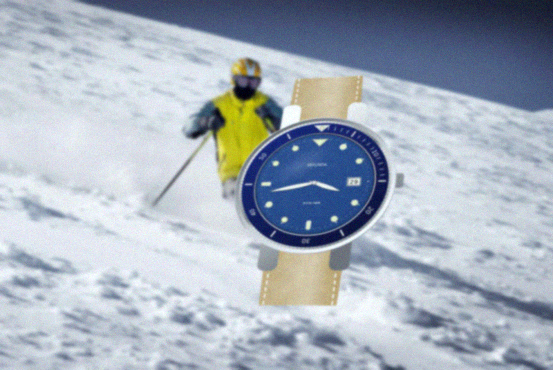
3:43
